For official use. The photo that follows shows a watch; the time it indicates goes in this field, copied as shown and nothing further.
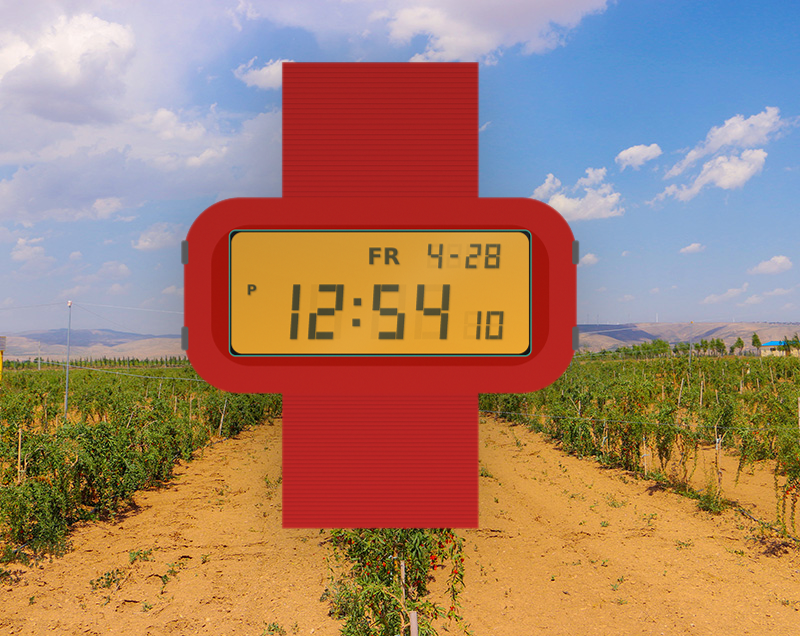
12:54:10
